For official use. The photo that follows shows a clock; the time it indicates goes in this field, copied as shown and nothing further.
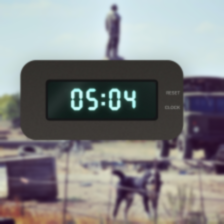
5:04
